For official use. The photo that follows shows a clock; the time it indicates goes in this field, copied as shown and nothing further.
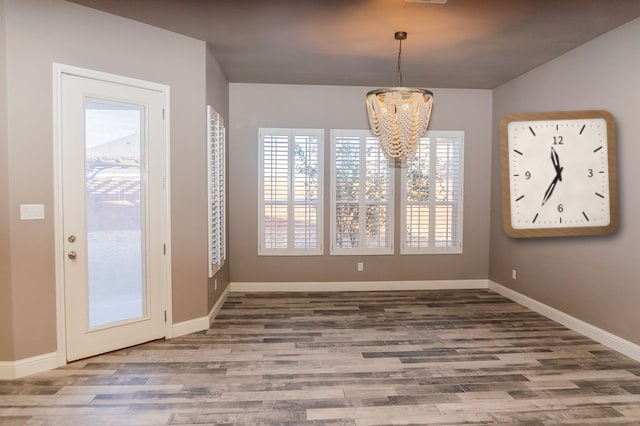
11:35
